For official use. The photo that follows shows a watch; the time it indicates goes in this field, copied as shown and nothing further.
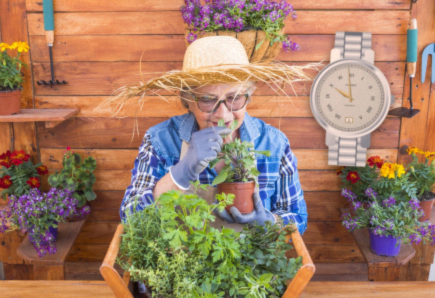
9:59
